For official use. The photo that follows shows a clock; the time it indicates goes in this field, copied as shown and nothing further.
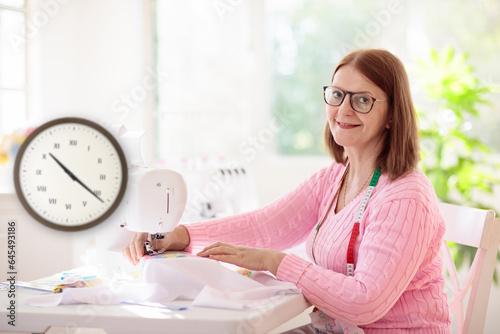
10:21
